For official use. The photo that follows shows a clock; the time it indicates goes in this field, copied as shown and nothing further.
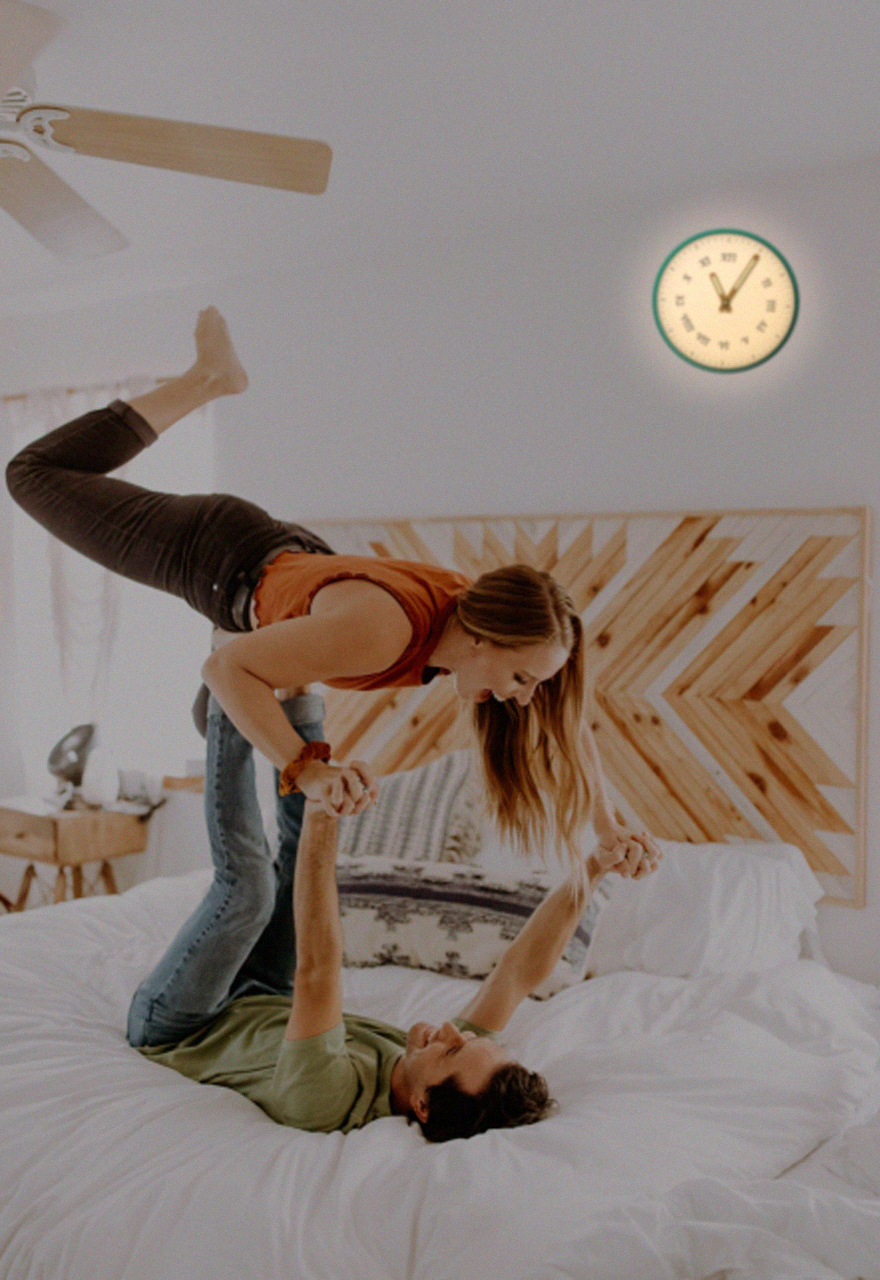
11:05
